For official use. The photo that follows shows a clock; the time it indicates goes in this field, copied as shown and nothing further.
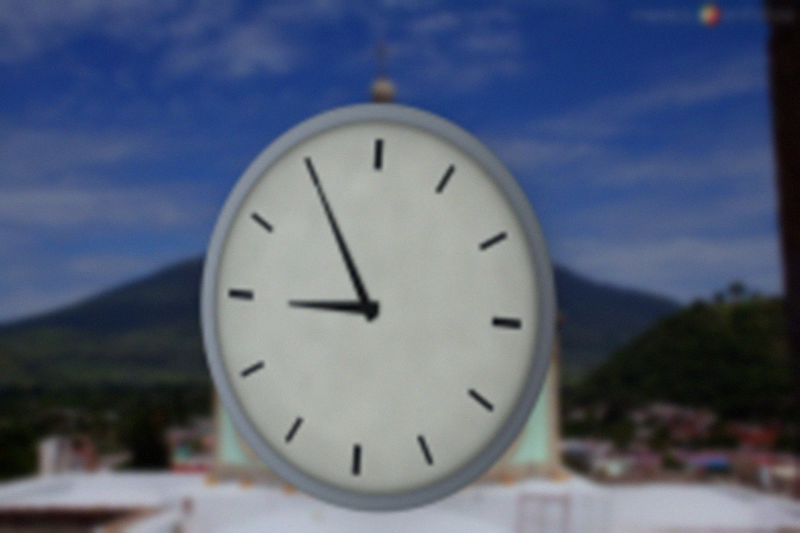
8:55
